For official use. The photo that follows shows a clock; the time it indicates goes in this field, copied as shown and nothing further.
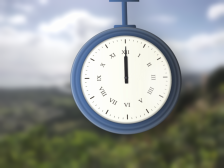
12:00
